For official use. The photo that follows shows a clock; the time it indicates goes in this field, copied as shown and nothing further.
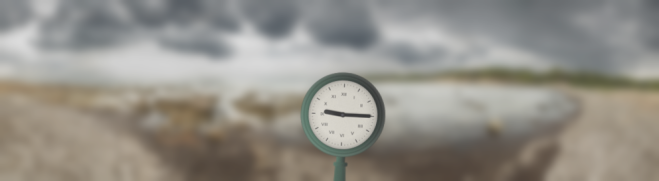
9:15
